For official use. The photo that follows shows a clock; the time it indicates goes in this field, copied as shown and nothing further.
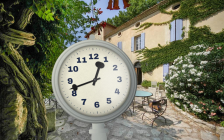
12:42
